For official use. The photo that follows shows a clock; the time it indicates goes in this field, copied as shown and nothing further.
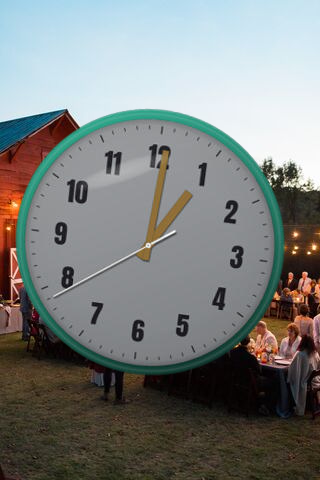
1:00:39
